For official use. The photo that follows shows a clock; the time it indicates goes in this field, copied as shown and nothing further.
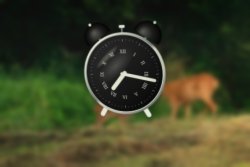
7:17
